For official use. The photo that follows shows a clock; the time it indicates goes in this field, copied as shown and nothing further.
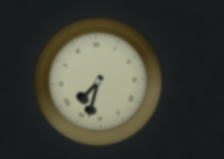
7:33
